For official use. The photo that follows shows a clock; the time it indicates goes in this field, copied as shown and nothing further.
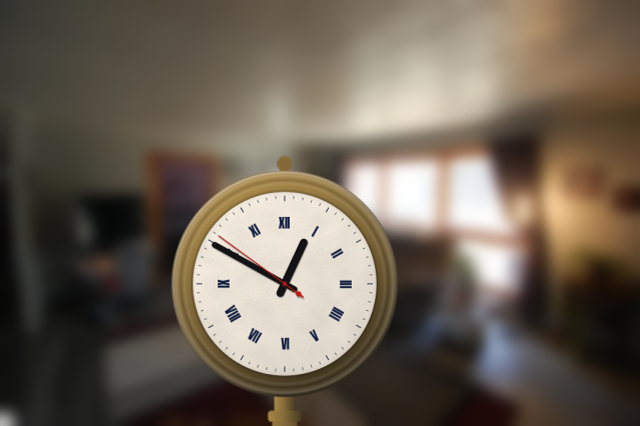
12:49:51
